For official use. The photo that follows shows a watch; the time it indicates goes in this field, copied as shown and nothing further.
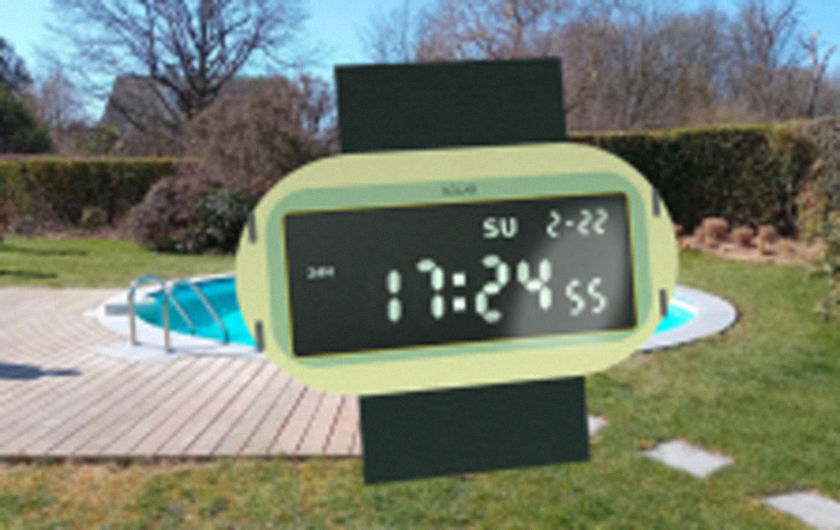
17:24:55
